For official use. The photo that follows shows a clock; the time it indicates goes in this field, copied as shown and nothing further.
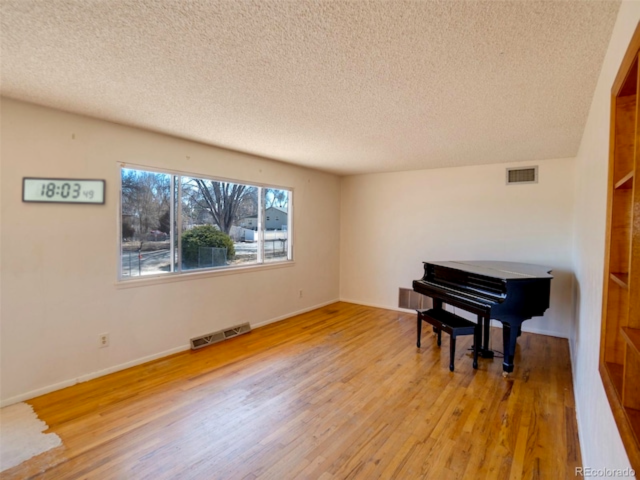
18:03
